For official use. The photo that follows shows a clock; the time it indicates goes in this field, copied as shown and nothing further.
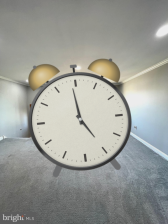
4:59
